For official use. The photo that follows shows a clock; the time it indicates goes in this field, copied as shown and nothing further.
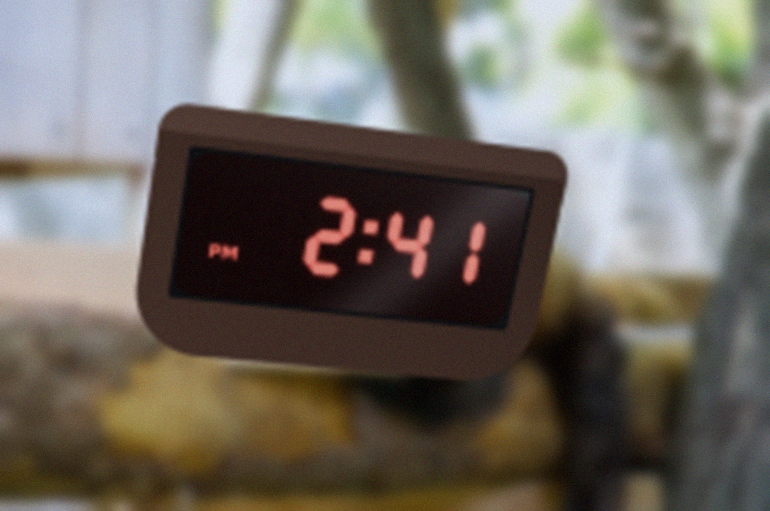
2:41
